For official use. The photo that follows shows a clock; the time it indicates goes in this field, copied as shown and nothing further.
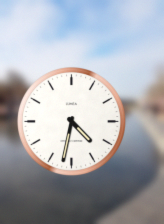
4:32
